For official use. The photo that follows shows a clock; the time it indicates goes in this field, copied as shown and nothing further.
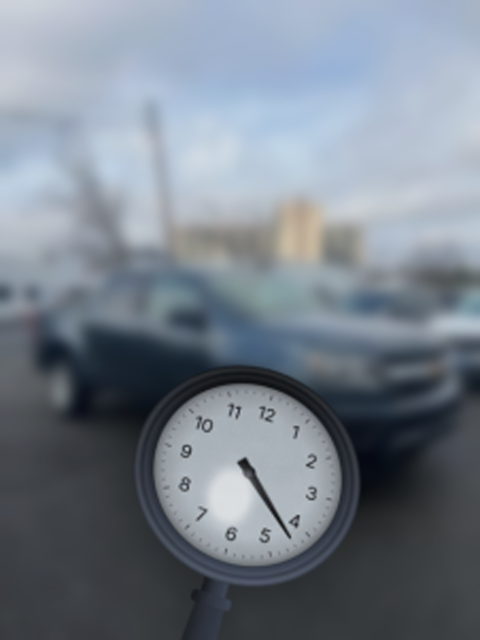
4:22
